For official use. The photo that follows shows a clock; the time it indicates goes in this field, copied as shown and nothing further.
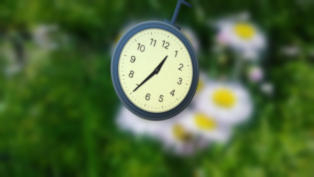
12:35
